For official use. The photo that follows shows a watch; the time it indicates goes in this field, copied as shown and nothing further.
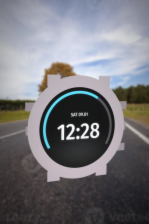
12:28
